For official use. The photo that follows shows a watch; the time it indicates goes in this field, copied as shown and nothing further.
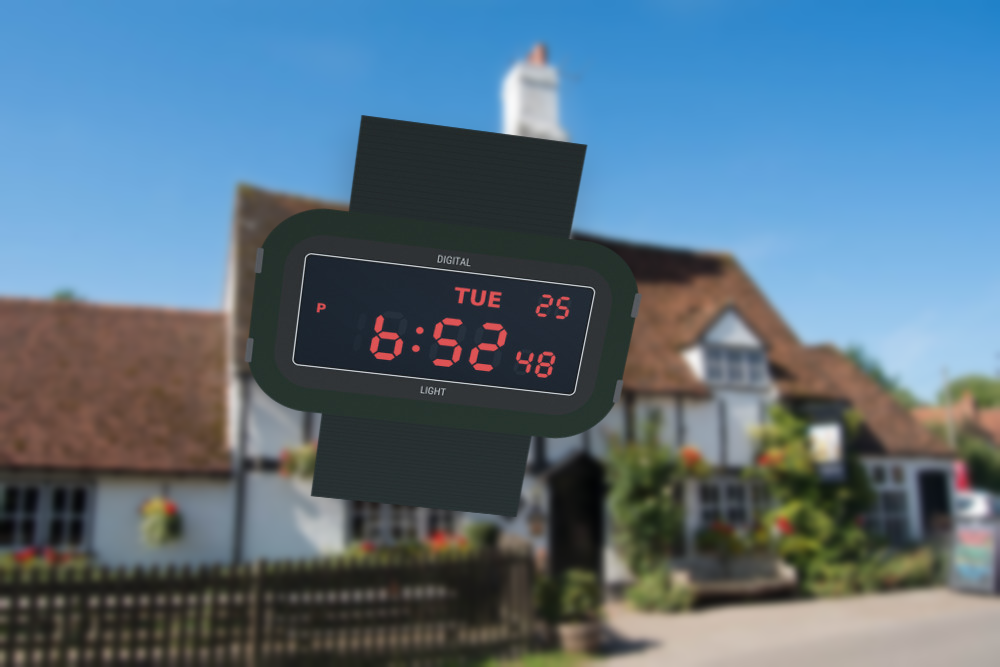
6:52:48
